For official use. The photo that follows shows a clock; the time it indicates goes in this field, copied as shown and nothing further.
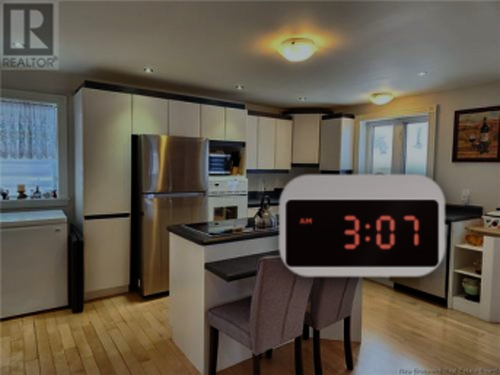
3:07
